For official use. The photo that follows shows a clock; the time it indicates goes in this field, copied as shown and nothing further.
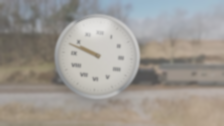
9:48
